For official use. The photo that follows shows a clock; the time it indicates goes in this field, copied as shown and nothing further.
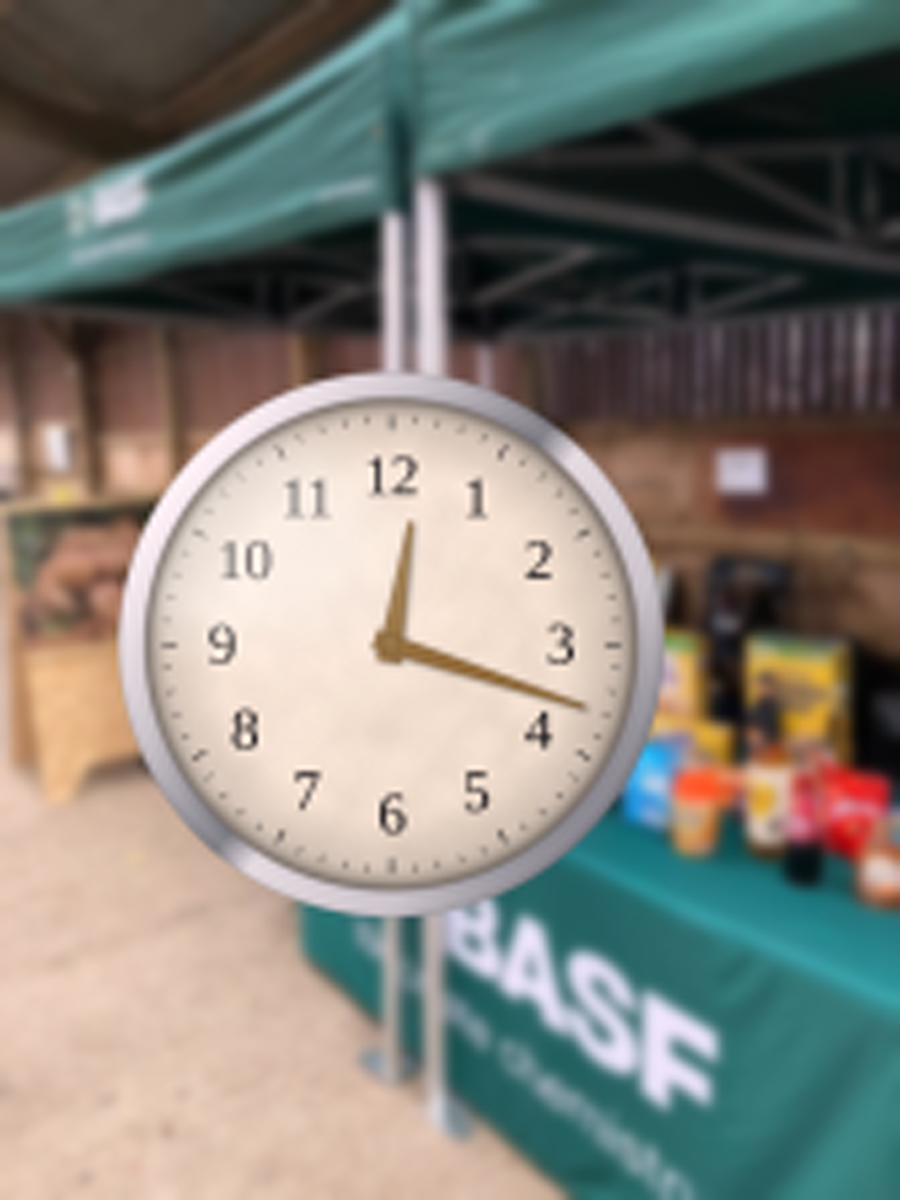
12:18
